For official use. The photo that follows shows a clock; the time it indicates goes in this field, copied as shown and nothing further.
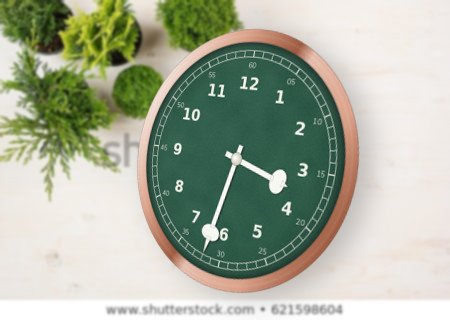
3:32
